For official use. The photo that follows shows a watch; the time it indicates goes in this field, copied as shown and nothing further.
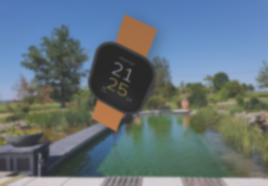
21:25
